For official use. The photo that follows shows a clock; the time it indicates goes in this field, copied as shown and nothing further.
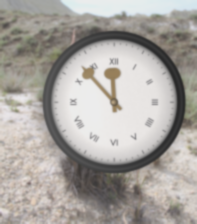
11:53
